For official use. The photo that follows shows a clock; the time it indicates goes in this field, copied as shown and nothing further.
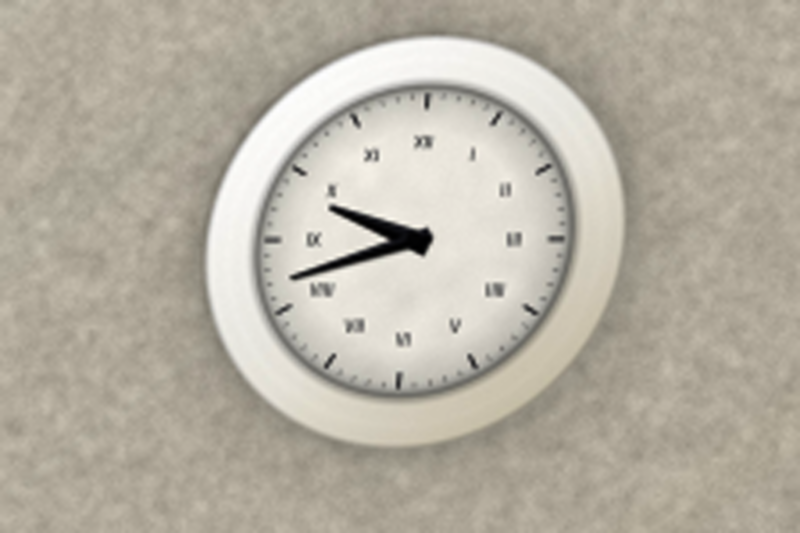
9:42
